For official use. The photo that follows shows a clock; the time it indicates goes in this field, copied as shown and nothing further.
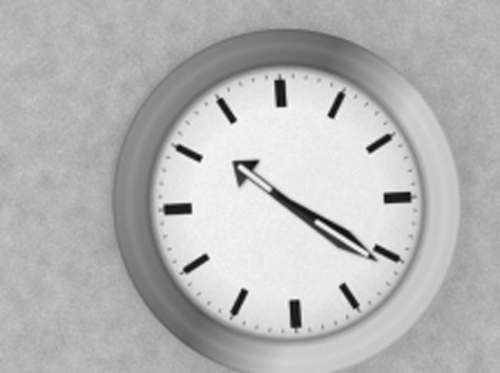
10:21
